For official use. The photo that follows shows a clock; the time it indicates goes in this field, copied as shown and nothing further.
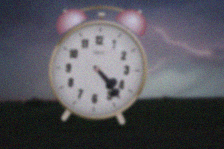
4:23
